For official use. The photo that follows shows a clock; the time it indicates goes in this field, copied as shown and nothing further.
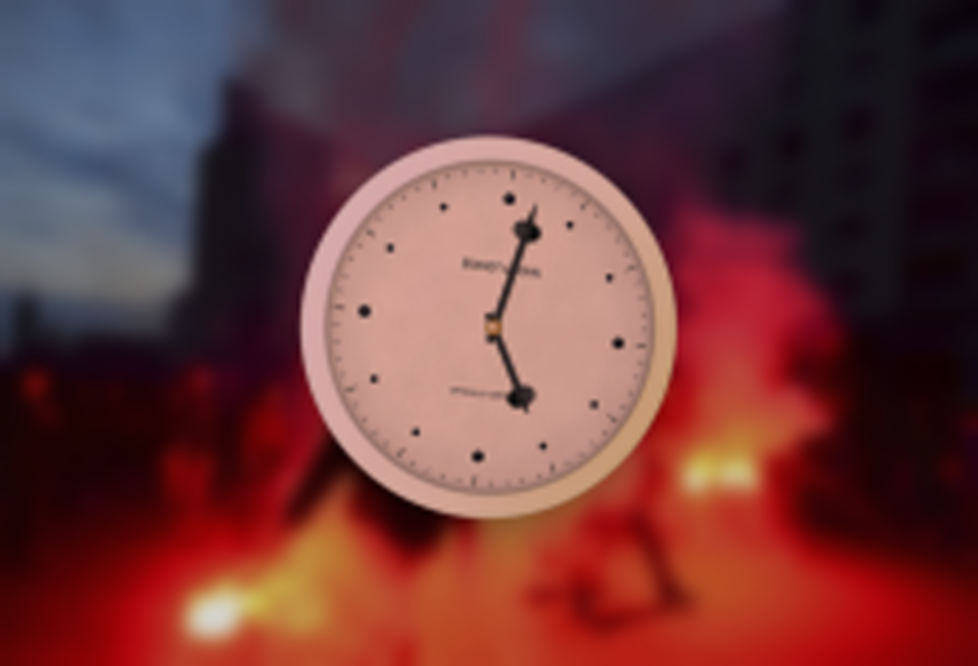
5:02
